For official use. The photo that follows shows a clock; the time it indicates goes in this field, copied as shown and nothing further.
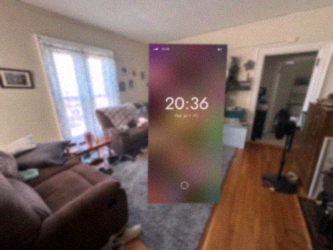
20:36
